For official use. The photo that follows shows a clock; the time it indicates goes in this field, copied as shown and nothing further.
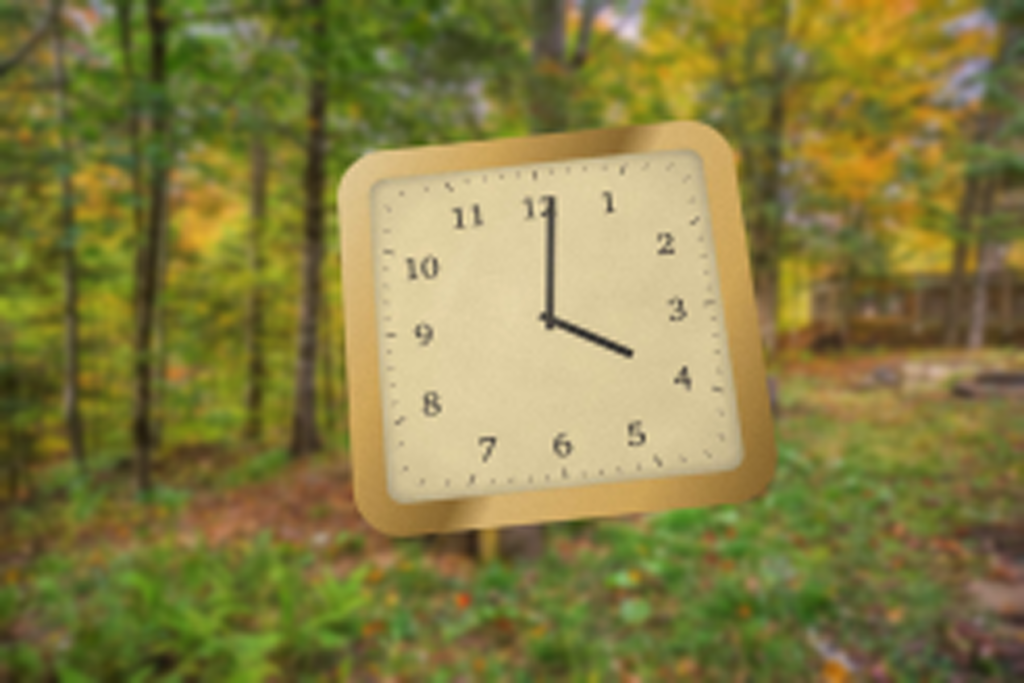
4:01
